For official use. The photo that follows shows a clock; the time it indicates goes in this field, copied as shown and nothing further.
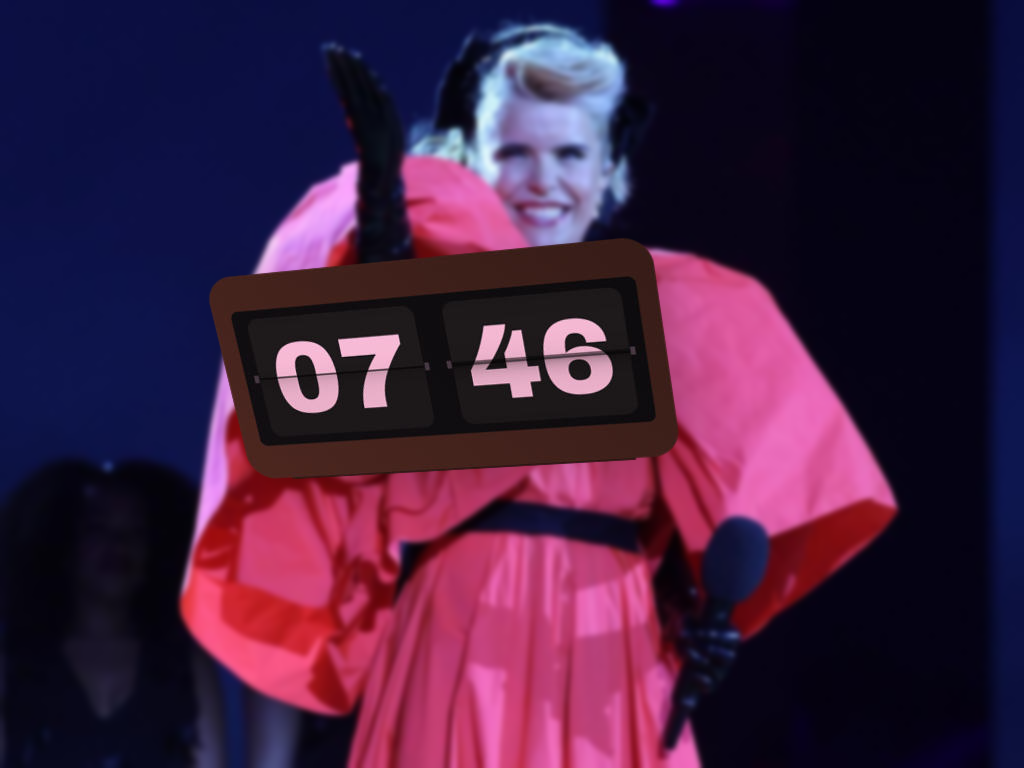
7:46
